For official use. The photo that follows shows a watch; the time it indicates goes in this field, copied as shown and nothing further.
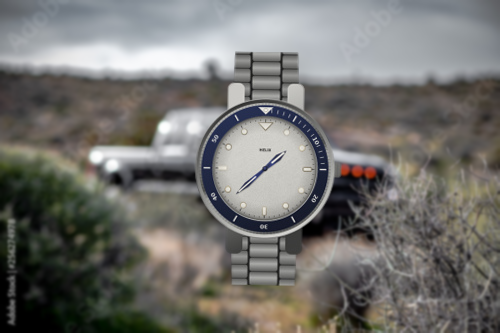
1:38
